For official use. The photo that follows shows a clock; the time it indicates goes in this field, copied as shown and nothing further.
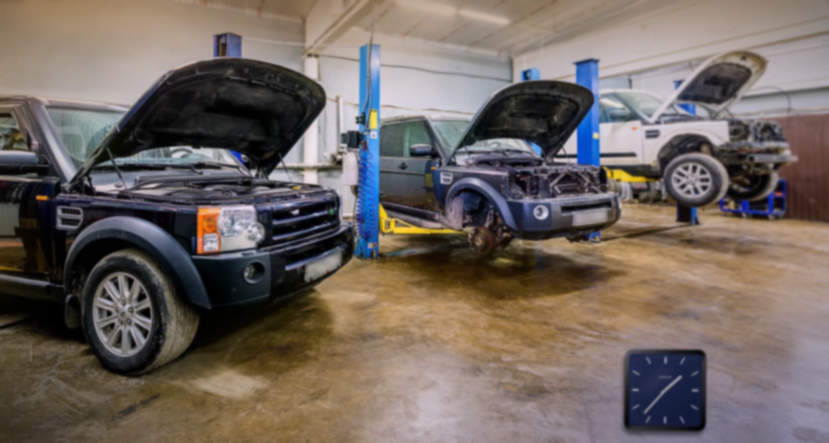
1:37
